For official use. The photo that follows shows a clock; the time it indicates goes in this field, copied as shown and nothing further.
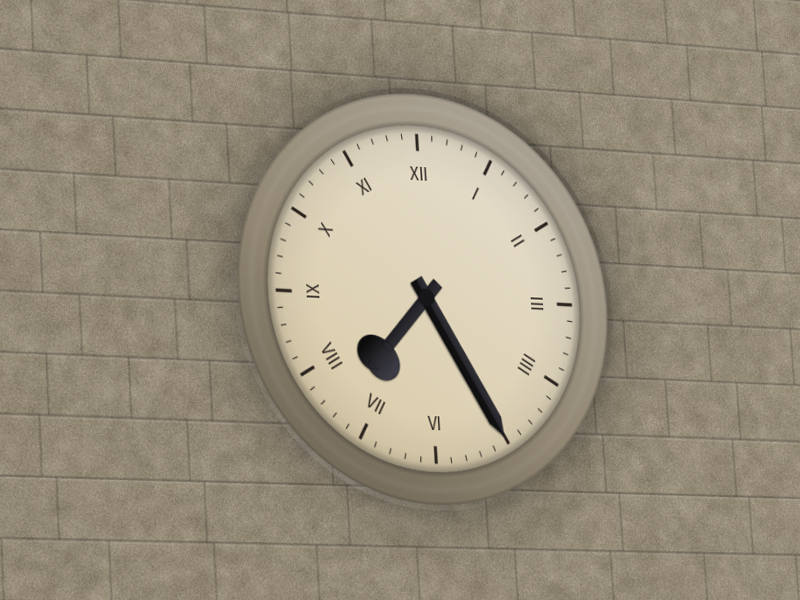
7:25
